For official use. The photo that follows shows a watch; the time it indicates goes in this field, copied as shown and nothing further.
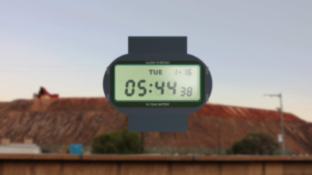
5:44:38
